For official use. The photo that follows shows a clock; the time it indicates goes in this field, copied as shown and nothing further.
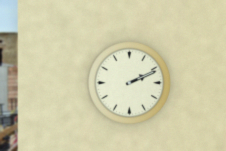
2:11
